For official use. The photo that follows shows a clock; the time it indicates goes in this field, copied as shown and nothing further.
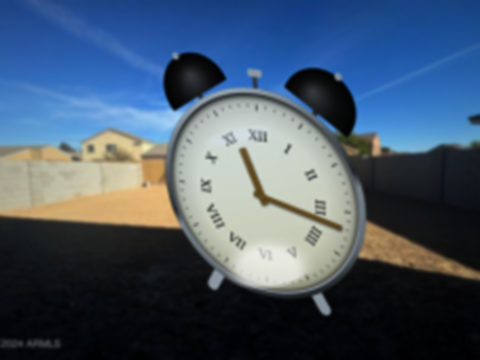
11:17
